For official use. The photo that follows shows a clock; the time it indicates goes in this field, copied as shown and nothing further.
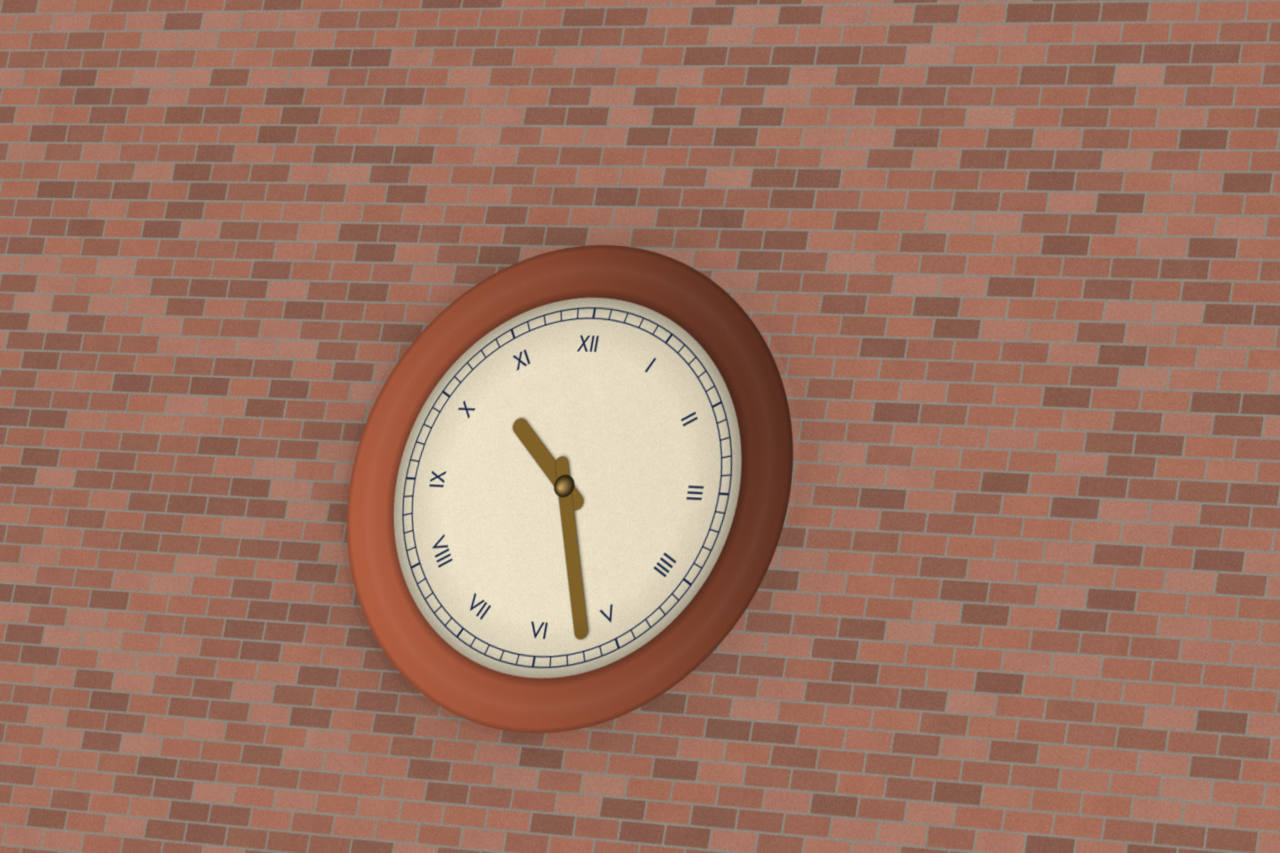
10:27
